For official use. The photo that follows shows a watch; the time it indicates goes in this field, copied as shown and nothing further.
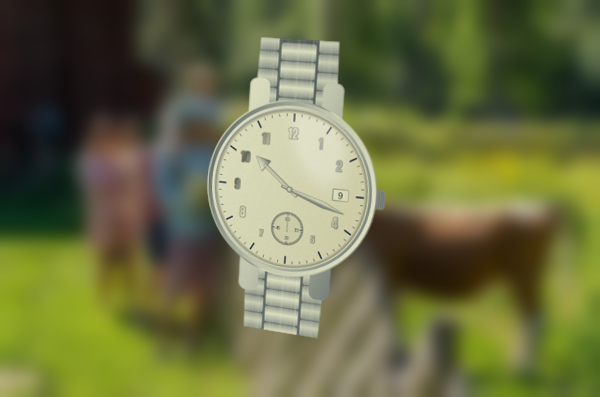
10:18
